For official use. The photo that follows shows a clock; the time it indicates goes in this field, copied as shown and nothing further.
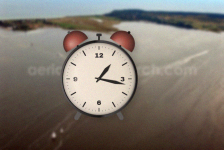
1:17
